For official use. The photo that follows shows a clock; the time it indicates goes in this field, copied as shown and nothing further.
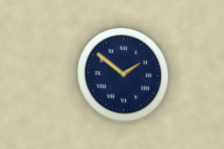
1:51
